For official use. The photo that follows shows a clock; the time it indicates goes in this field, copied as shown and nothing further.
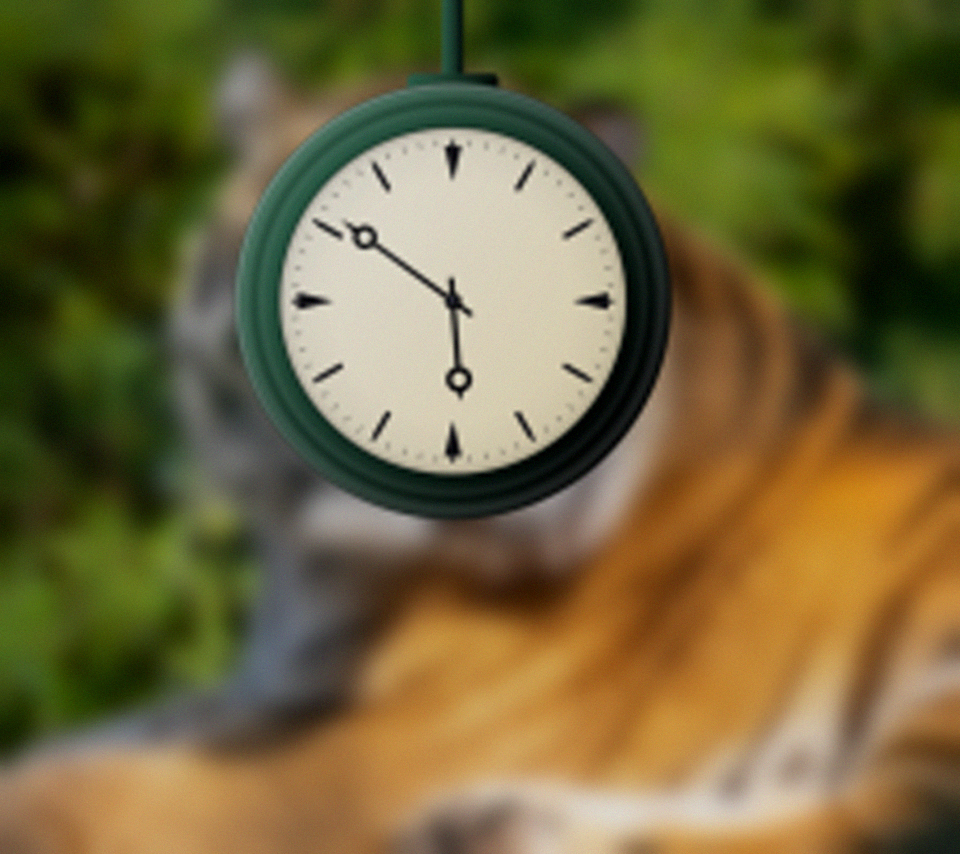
5:51
